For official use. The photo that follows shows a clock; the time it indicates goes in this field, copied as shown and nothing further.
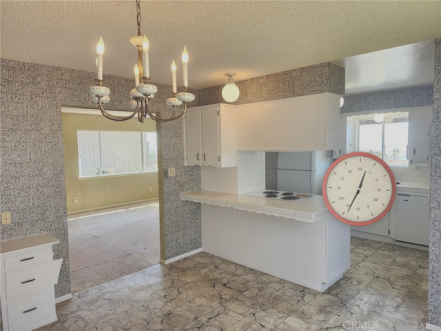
12:34
